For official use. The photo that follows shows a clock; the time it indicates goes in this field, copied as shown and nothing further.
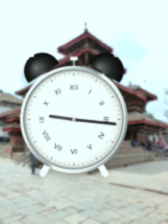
9:16
